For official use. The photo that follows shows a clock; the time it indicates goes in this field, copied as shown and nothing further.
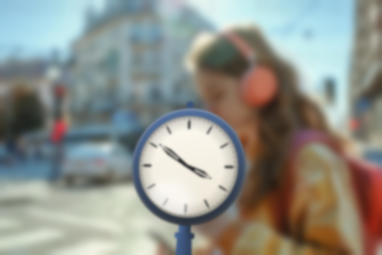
3:51
